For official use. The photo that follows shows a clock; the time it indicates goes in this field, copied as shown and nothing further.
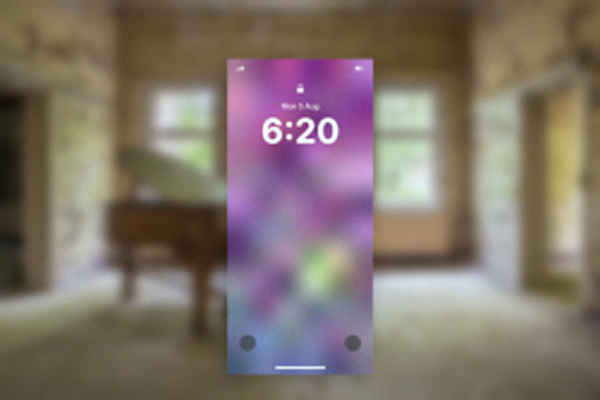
6:20
